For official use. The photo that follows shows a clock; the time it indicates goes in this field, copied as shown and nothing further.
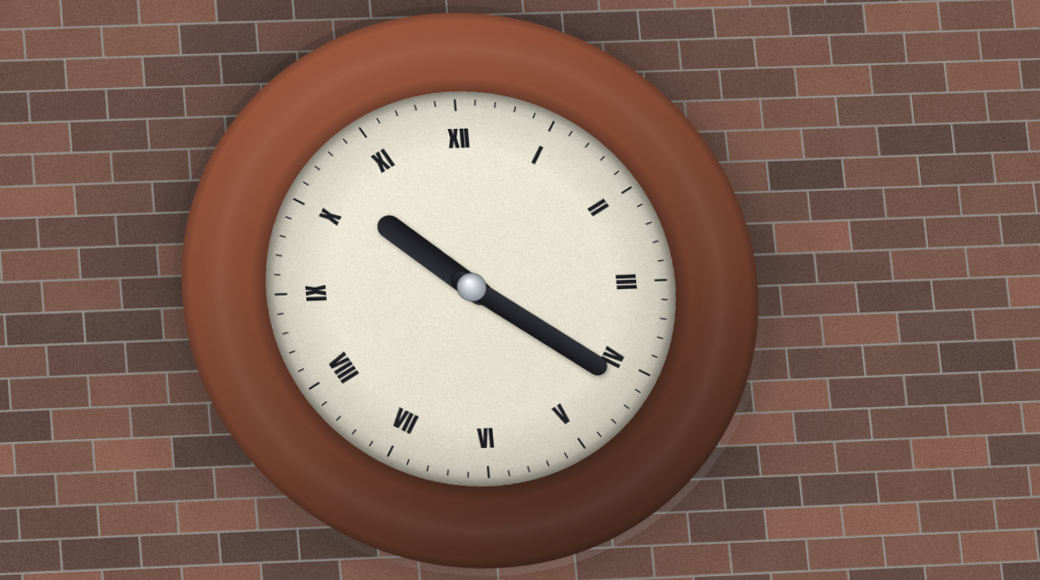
10:21
